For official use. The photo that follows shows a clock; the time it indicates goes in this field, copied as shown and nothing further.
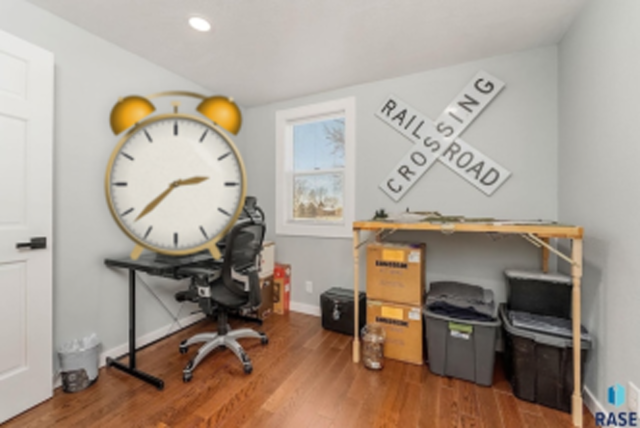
2:38
